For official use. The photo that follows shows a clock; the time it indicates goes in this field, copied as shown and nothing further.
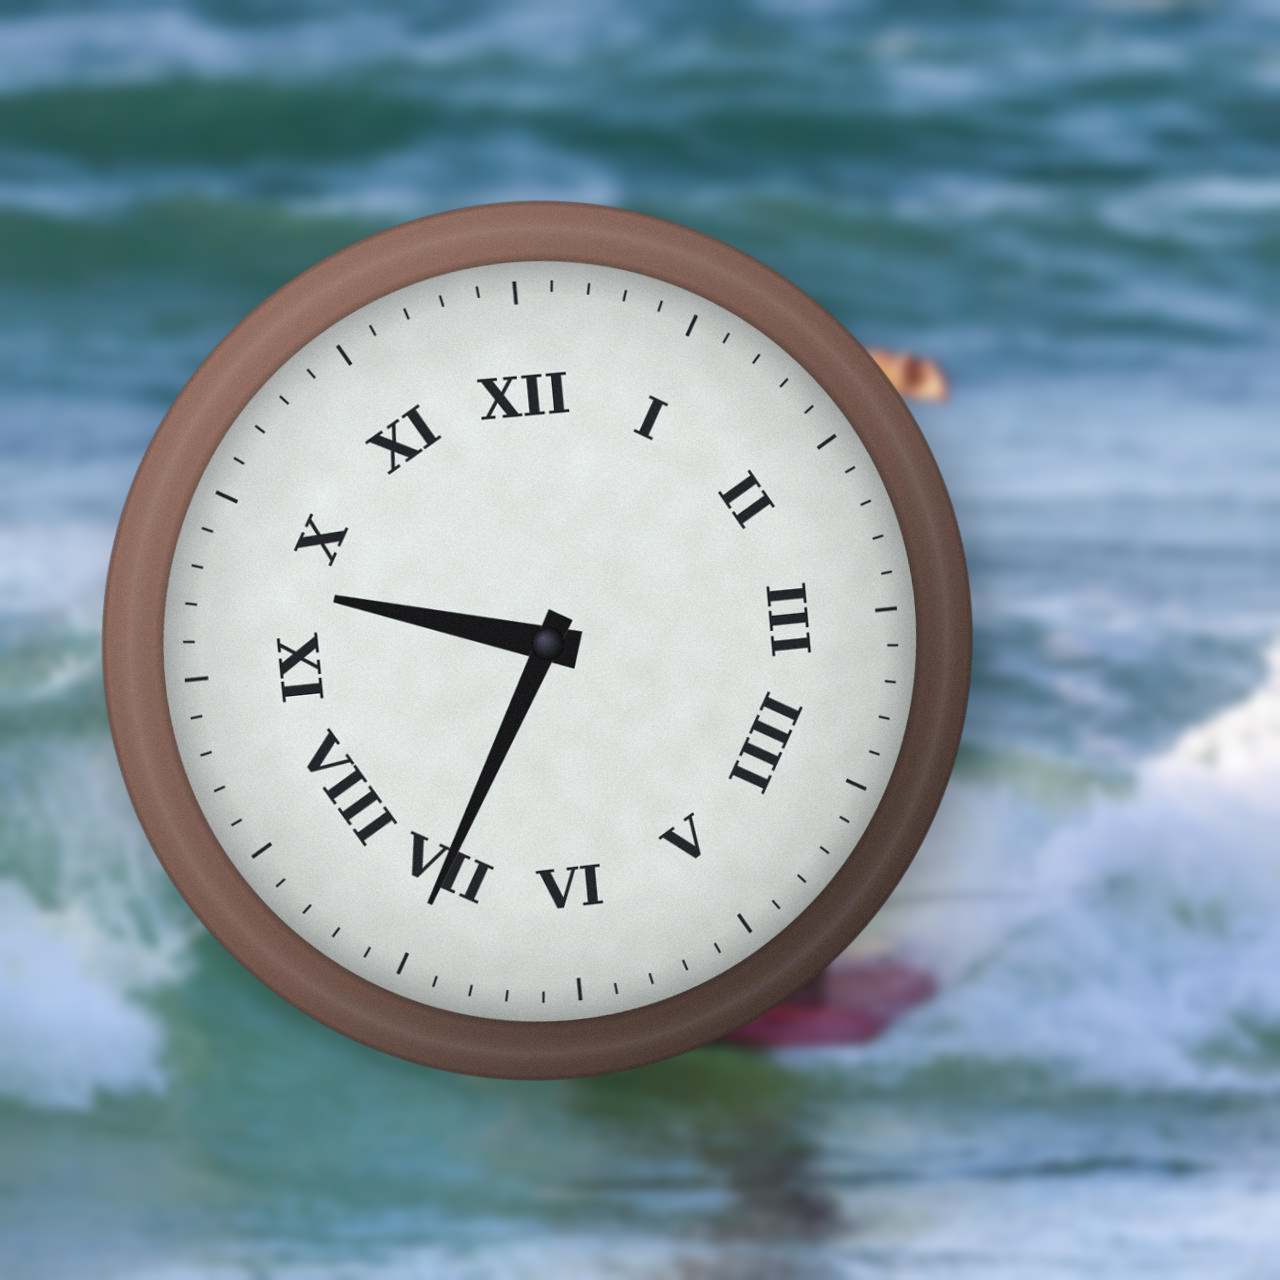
9:35
